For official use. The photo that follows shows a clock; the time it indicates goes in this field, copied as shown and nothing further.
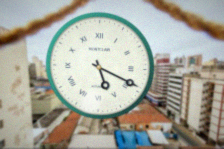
5:19
